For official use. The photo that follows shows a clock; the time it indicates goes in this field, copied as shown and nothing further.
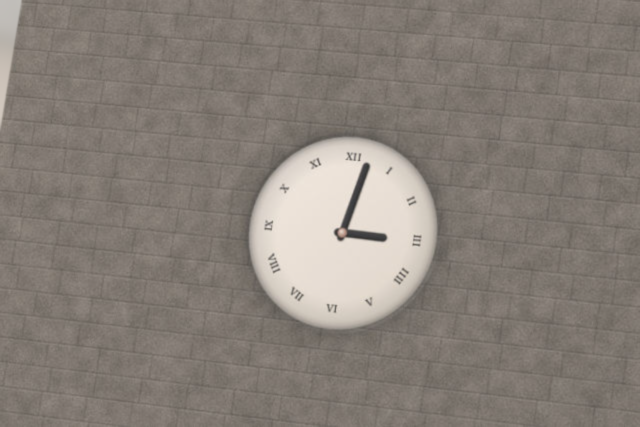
3:02
